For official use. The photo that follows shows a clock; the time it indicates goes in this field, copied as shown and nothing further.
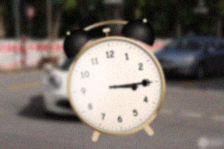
3:15
